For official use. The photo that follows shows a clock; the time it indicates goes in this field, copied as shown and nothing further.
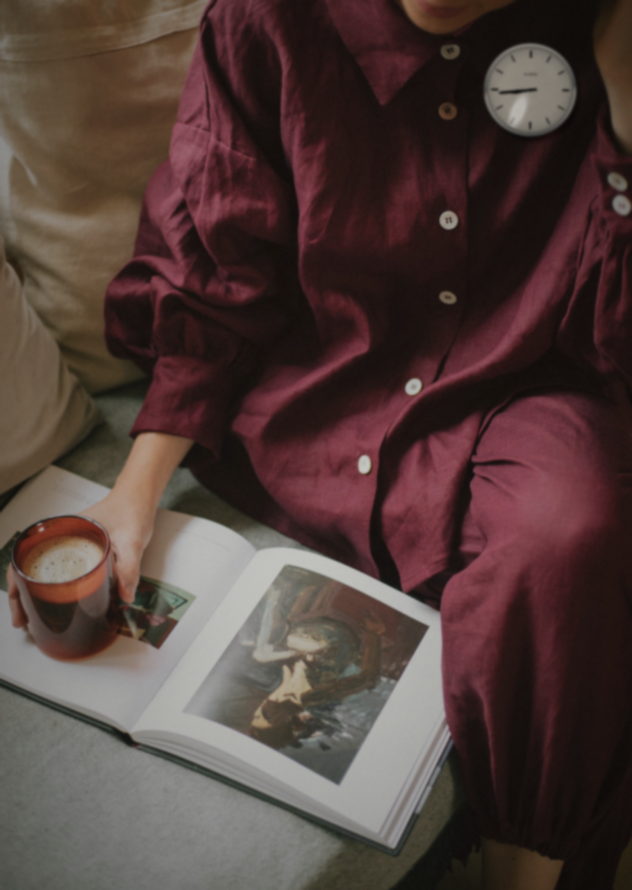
8:44
